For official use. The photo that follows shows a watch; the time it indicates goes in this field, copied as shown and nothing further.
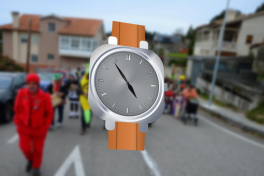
4:54
